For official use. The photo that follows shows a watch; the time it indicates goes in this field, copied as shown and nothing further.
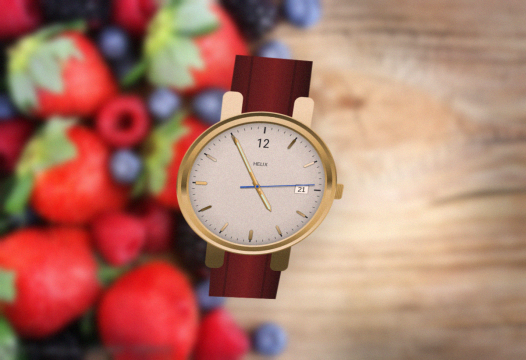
4:55:14
